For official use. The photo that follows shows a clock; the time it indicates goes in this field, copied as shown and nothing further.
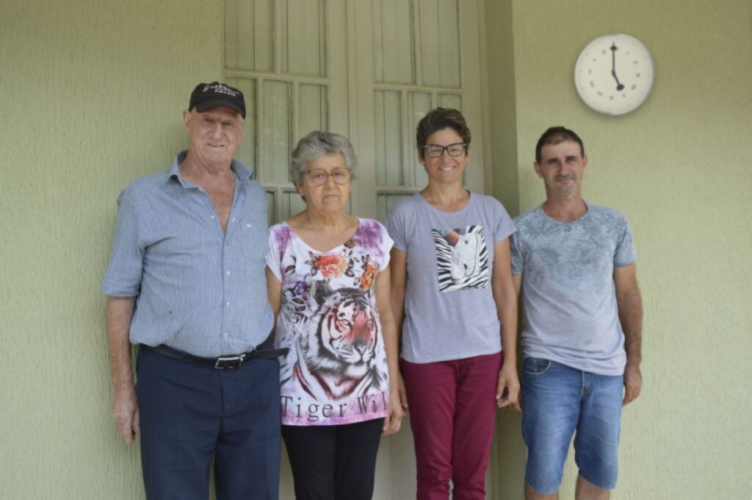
4:59
